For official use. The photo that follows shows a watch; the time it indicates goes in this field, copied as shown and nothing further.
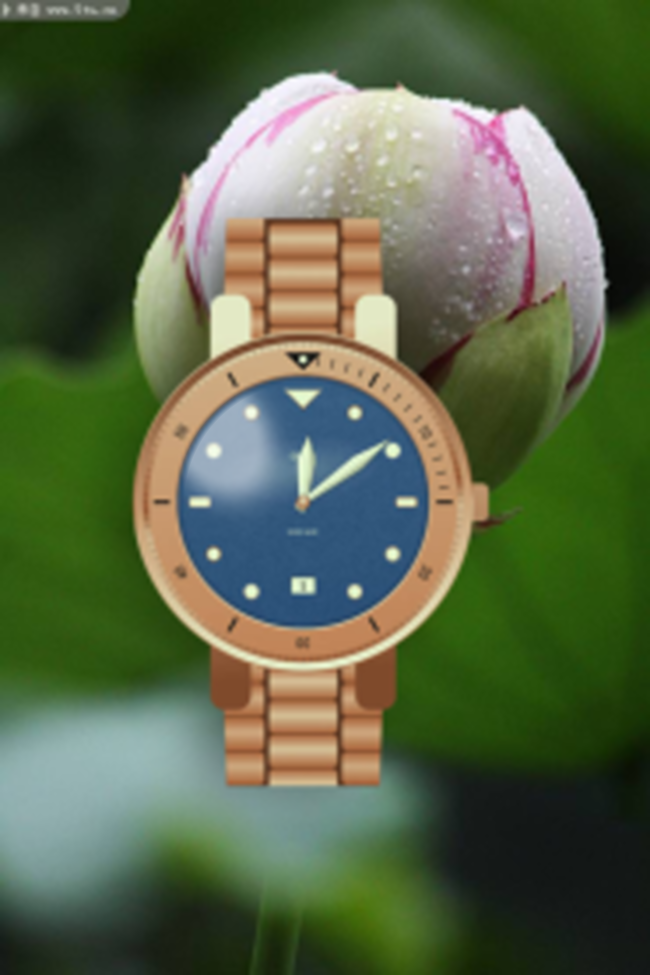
12:09
